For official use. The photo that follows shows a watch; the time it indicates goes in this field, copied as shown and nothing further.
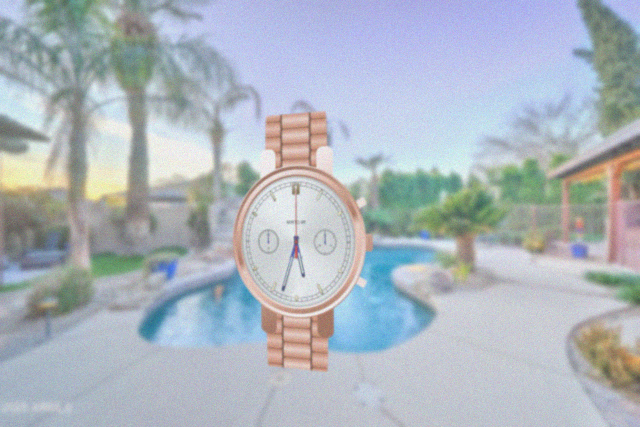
5:33
